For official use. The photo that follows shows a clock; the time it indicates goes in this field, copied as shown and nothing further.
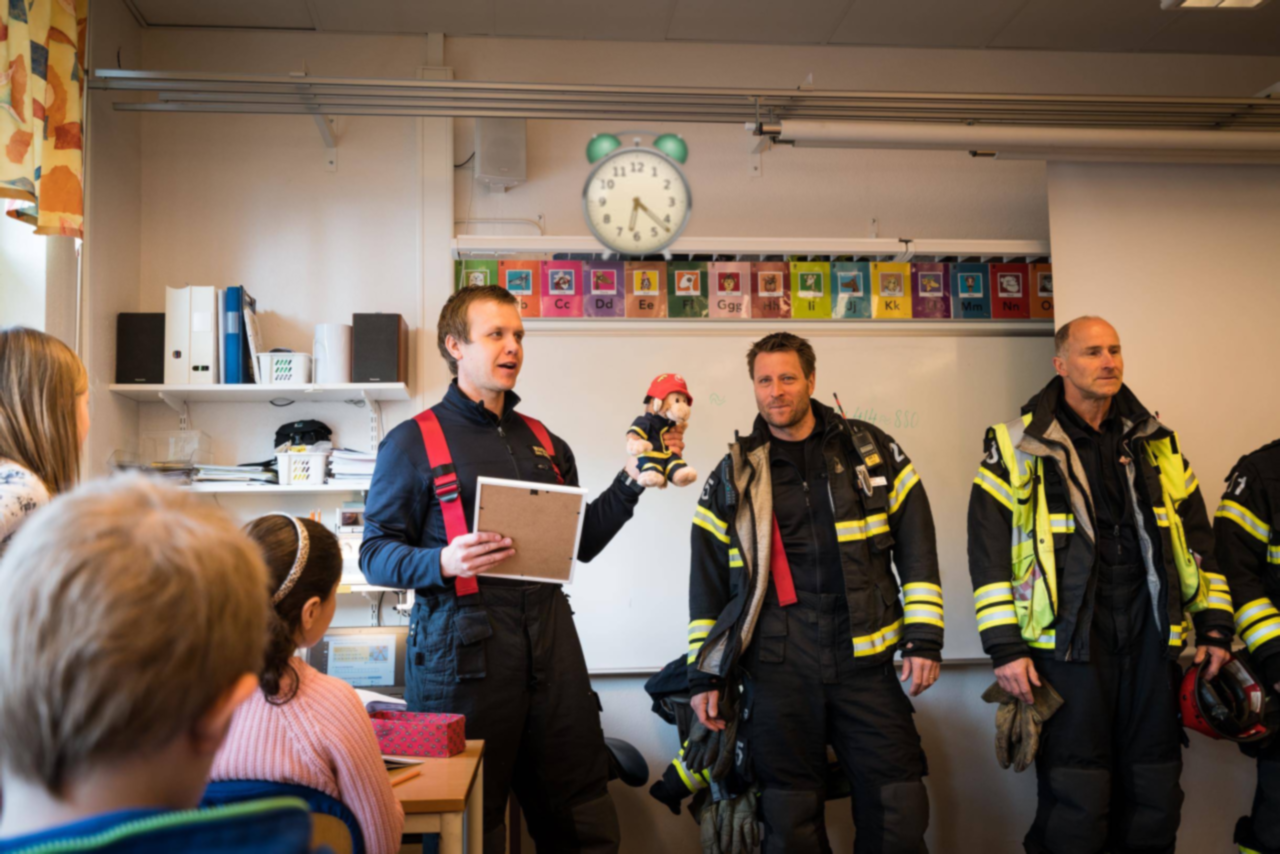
6:22
